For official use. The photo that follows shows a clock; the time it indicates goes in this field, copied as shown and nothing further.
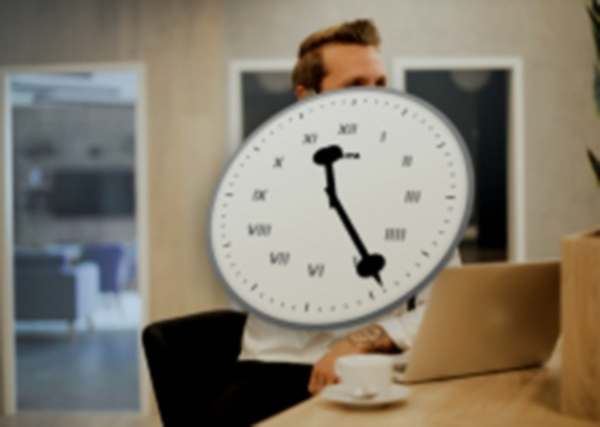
11:24
